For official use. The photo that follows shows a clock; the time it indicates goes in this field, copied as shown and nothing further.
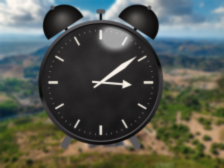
3:09
